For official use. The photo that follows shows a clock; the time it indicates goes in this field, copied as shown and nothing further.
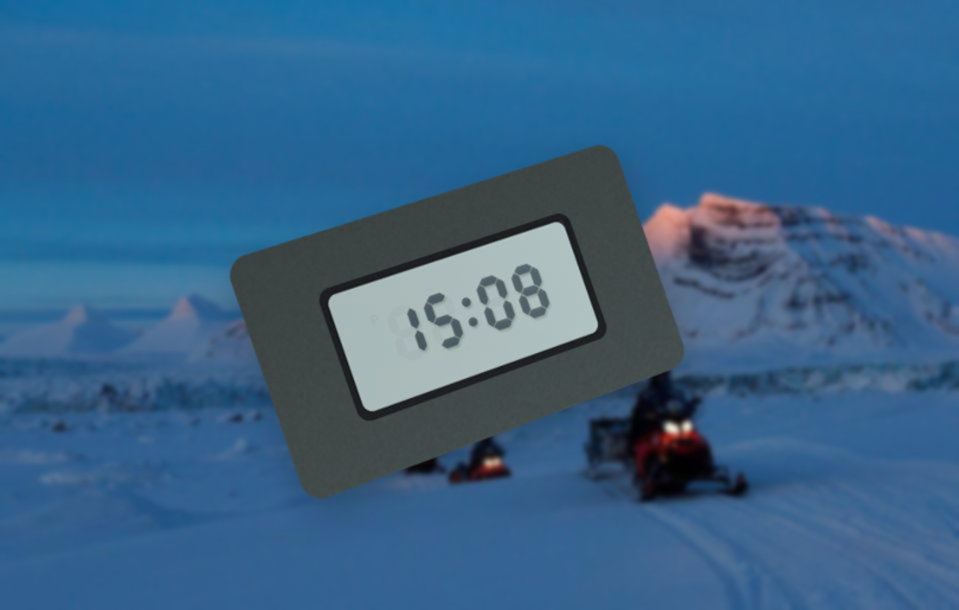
15:08
